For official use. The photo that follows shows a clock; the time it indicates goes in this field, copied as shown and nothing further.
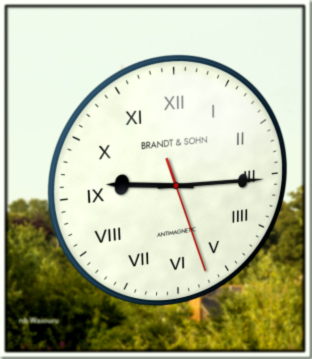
9:15:27
